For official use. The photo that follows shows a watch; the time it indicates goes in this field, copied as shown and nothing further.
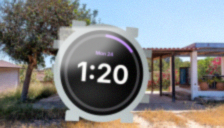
1:20
